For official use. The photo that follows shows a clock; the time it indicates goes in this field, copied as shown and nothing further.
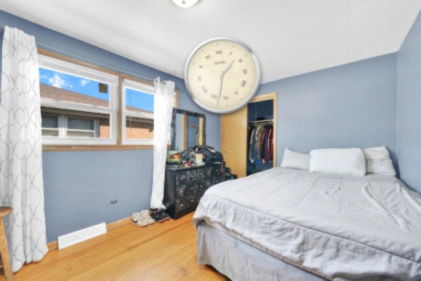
1:33
